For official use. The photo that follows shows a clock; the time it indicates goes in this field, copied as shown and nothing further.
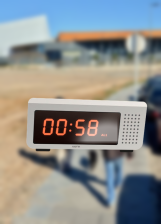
0:58
